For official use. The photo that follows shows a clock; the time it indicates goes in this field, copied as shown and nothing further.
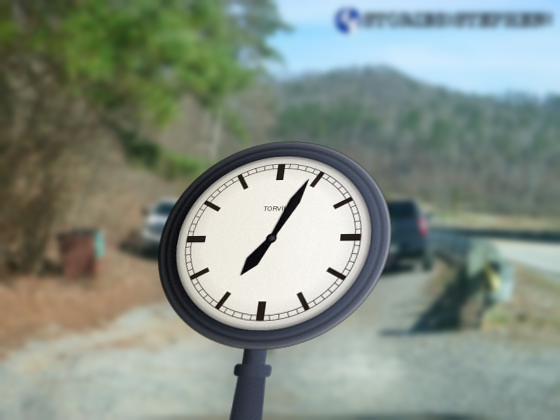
7:04
